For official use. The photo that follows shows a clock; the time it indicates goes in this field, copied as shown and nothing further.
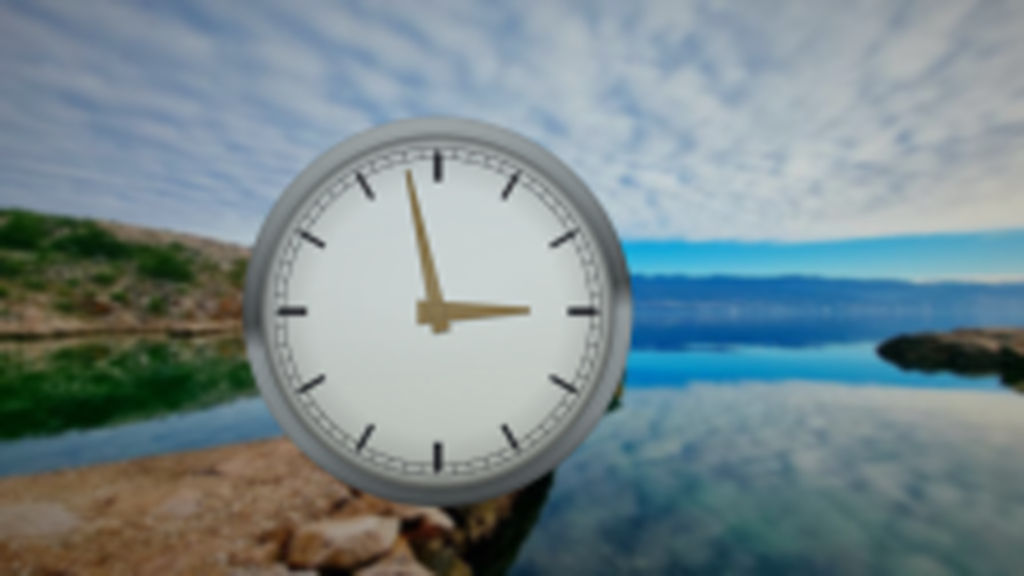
2:58
